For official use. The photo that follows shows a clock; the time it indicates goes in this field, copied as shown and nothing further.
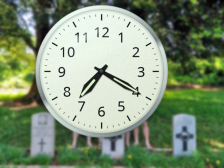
7:20
